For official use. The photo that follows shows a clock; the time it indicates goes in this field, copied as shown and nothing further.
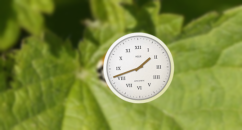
1:42
